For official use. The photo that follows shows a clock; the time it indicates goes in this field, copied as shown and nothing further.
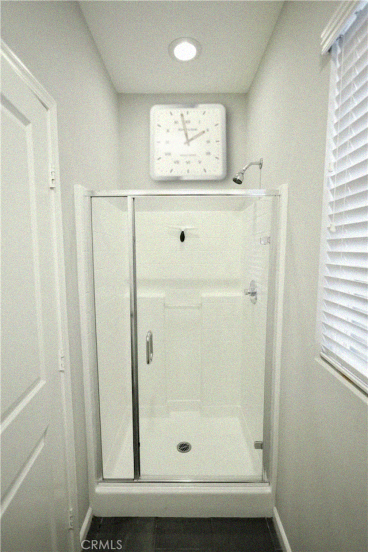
1:58
